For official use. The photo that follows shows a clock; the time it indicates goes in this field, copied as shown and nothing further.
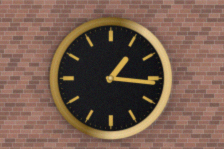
1:16
